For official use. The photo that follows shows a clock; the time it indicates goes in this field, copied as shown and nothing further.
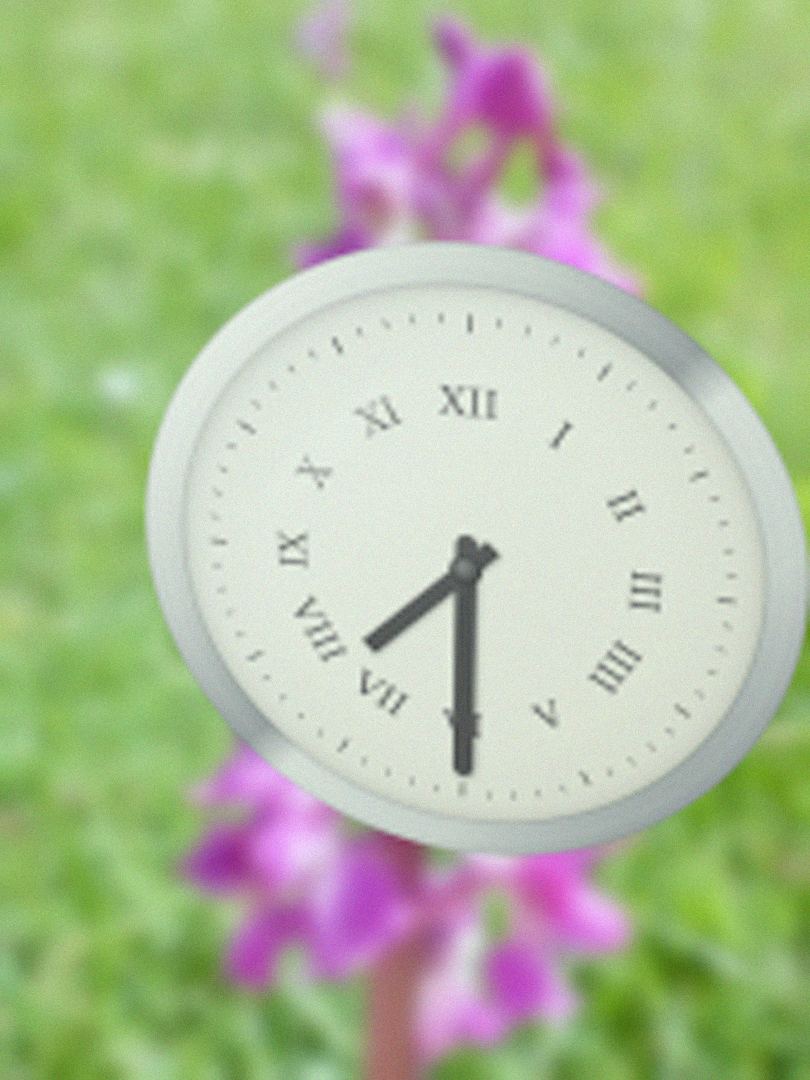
7:30
